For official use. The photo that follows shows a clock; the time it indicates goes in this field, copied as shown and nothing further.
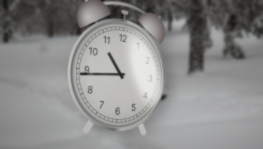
10:44
